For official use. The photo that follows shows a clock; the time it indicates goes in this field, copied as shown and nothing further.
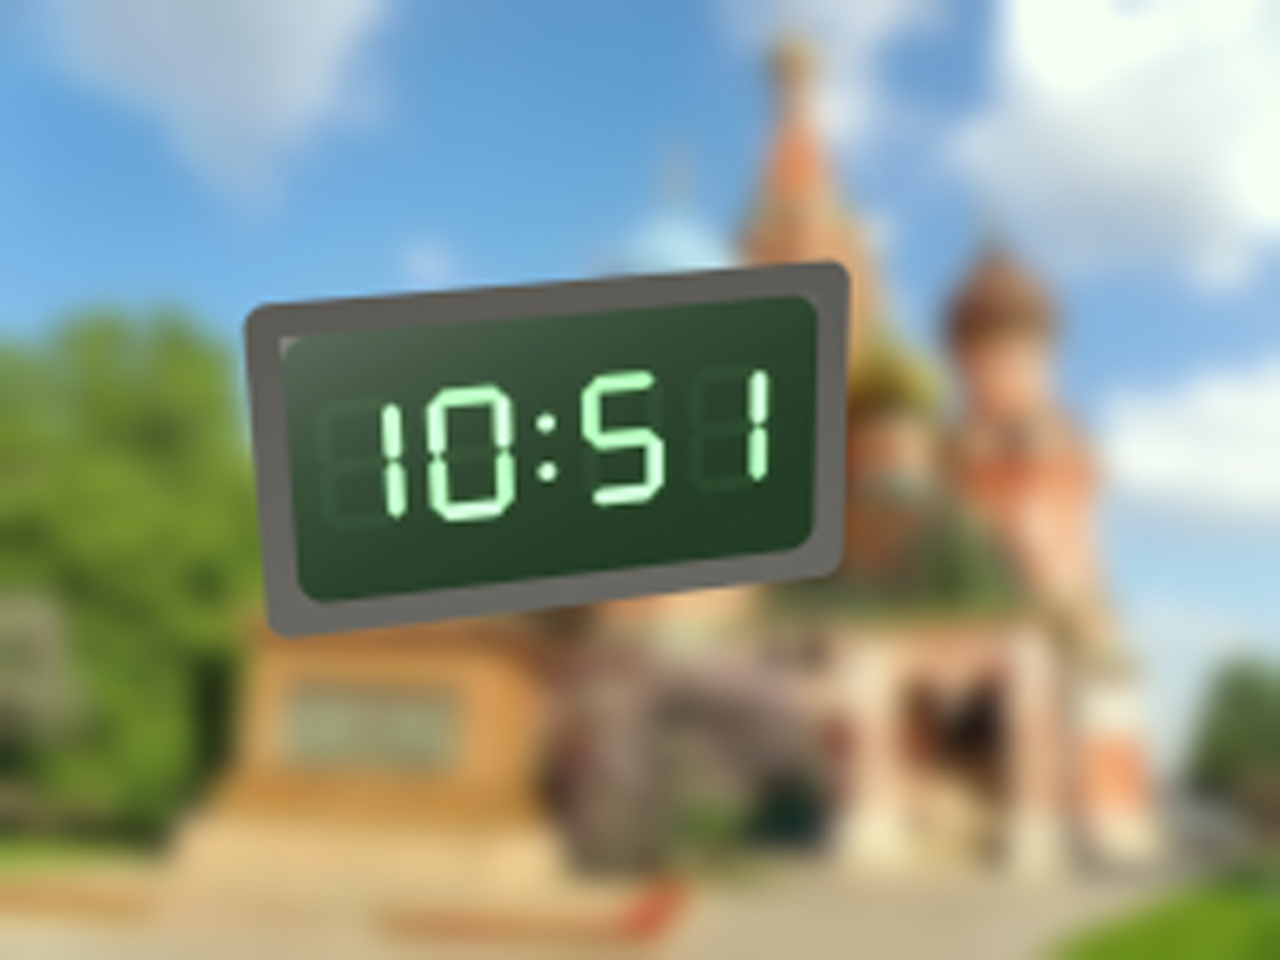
10:51
